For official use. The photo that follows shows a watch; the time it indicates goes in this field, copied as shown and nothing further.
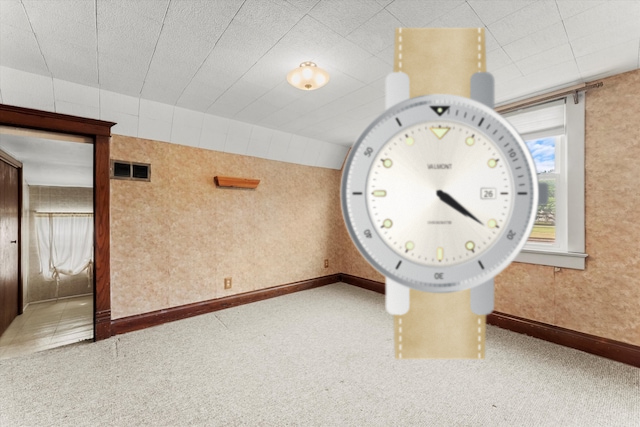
4:21
